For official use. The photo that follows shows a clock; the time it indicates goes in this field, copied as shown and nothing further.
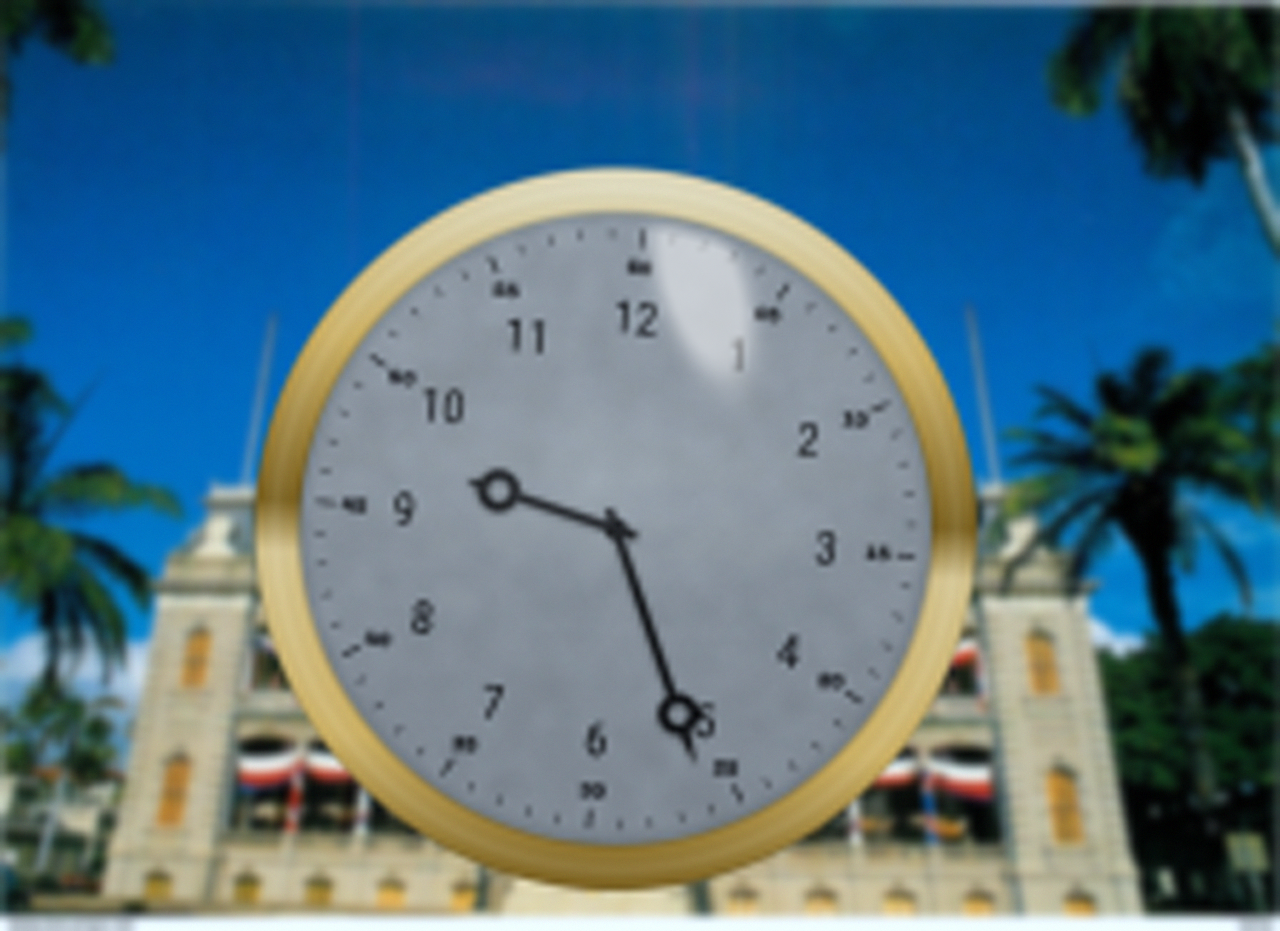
9:26
